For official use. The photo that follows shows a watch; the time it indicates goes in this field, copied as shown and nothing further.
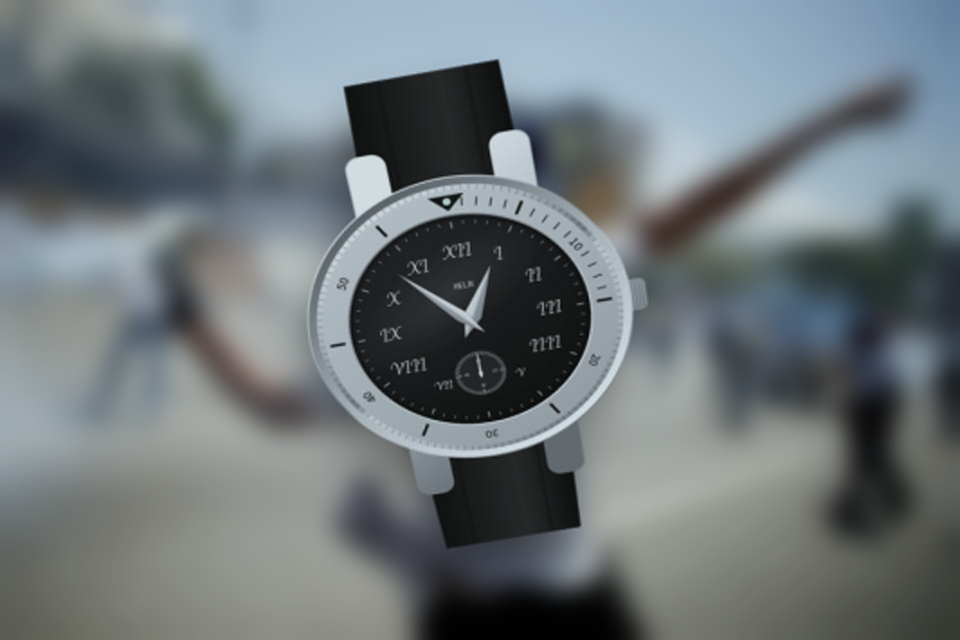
12:53
